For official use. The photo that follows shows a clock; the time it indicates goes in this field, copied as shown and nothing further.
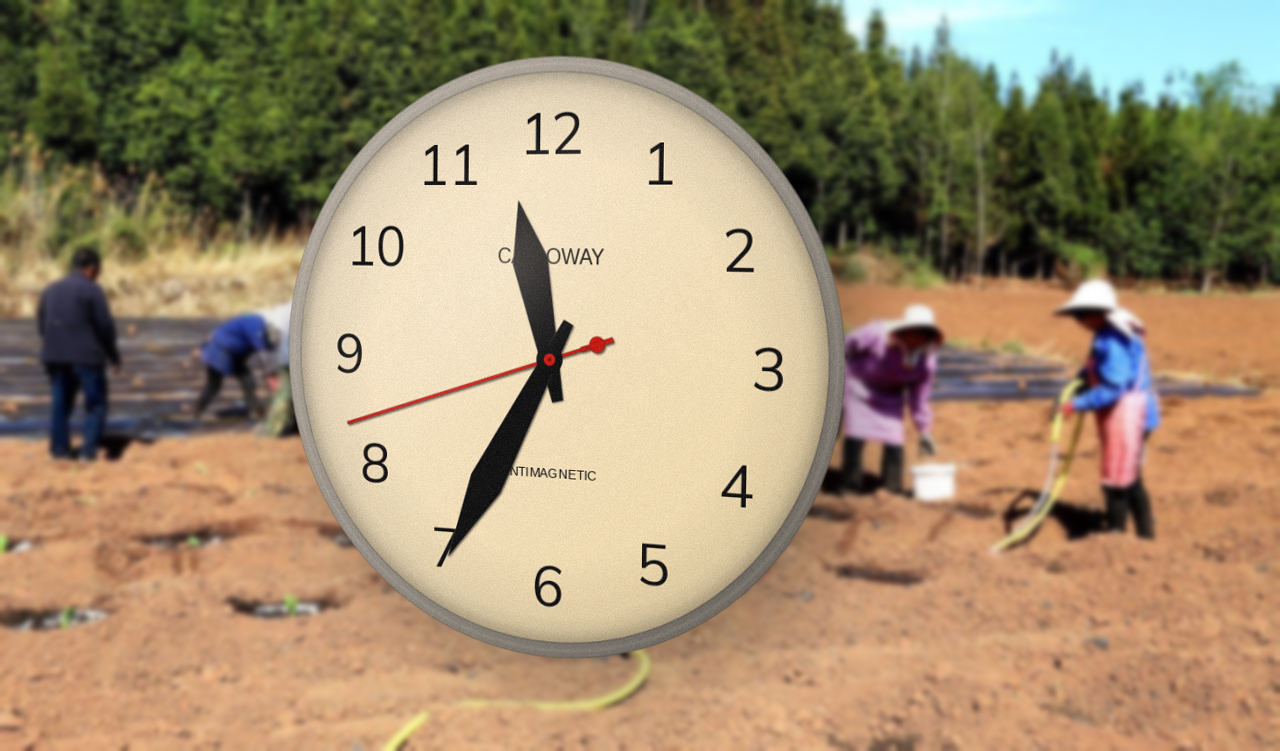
11:34:42
